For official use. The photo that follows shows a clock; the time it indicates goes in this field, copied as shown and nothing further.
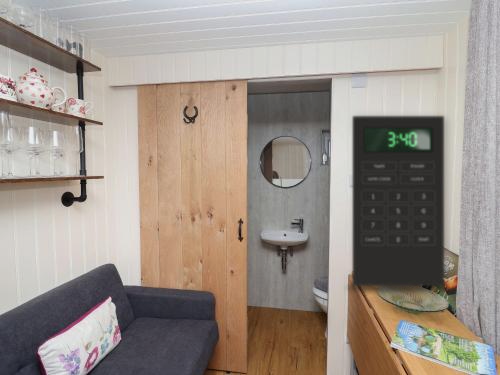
3:40
